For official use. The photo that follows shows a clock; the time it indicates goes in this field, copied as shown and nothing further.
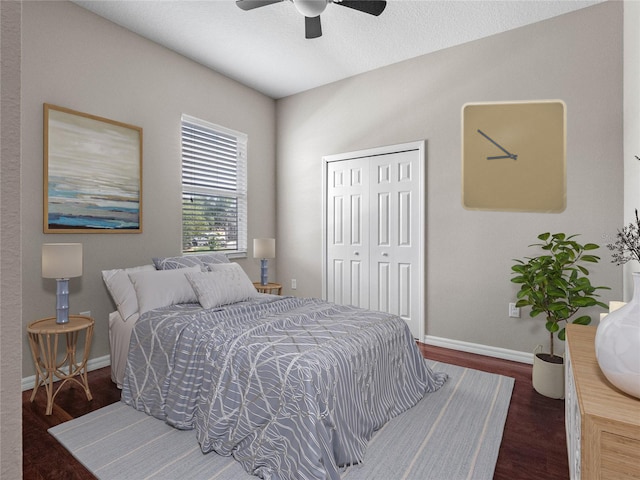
8:51
